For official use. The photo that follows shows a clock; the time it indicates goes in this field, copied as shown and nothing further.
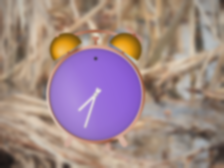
7:33
